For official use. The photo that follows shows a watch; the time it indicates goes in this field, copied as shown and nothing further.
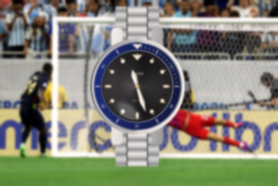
11:27
